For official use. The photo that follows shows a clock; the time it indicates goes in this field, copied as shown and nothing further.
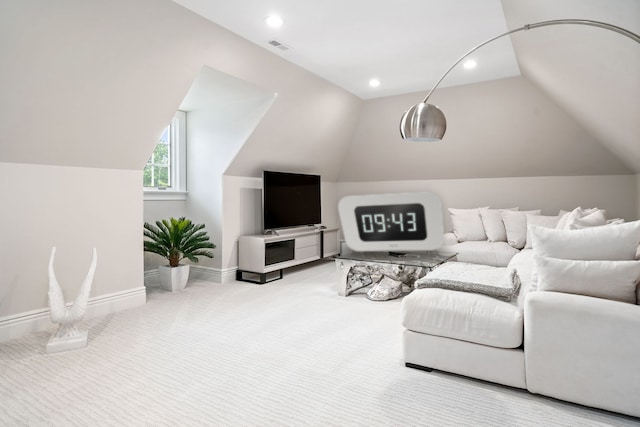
9:43
